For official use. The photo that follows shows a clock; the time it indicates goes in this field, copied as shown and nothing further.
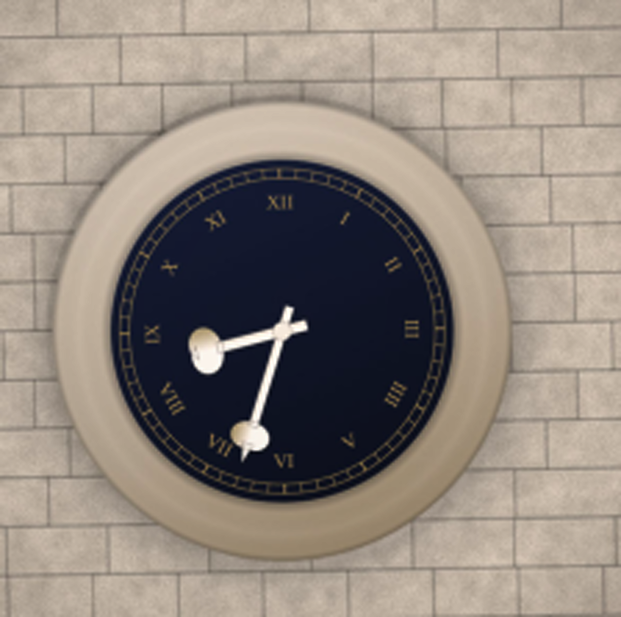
8:33
